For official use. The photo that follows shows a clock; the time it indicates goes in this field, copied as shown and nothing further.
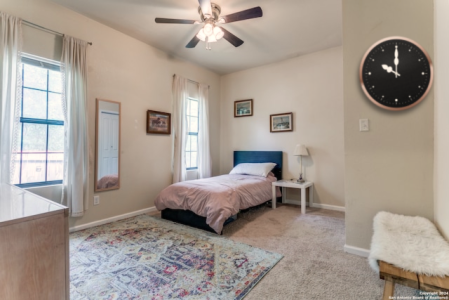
10:00
